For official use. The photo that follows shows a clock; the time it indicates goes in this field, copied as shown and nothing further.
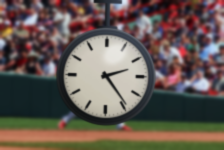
2:24
